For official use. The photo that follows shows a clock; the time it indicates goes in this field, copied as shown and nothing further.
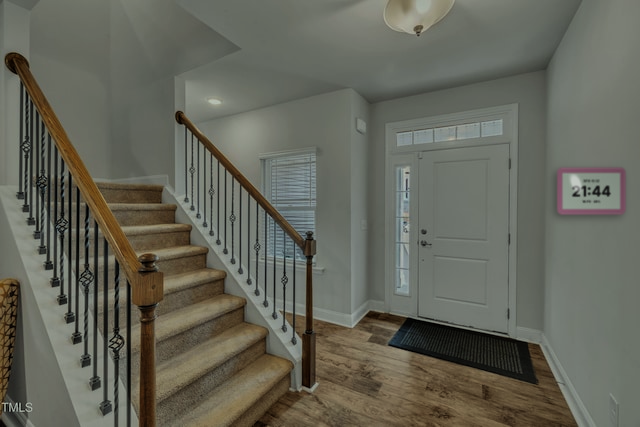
21:44
